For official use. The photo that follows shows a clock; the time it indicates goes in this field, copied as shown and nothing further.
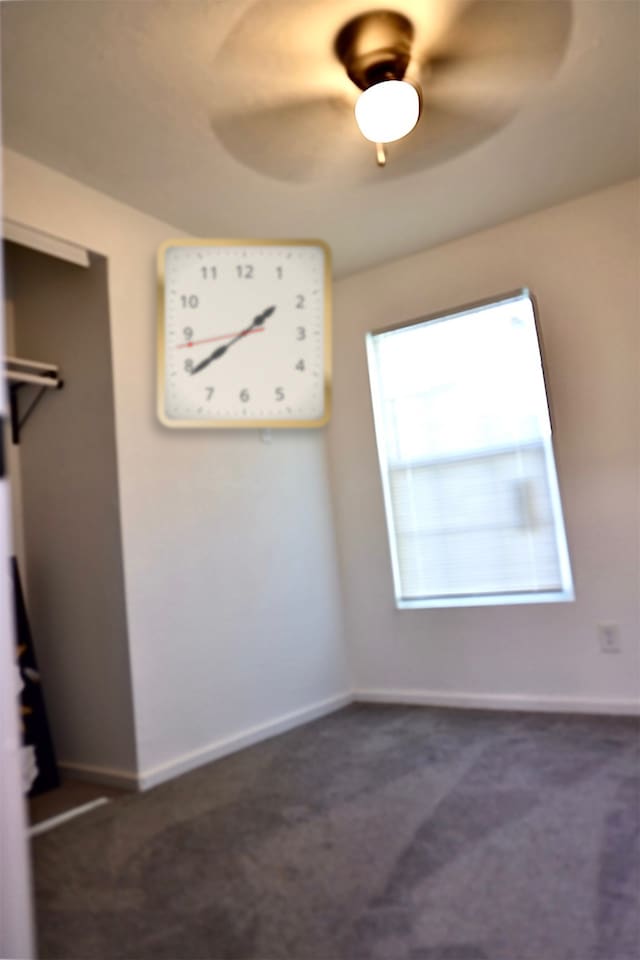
1:38:43
